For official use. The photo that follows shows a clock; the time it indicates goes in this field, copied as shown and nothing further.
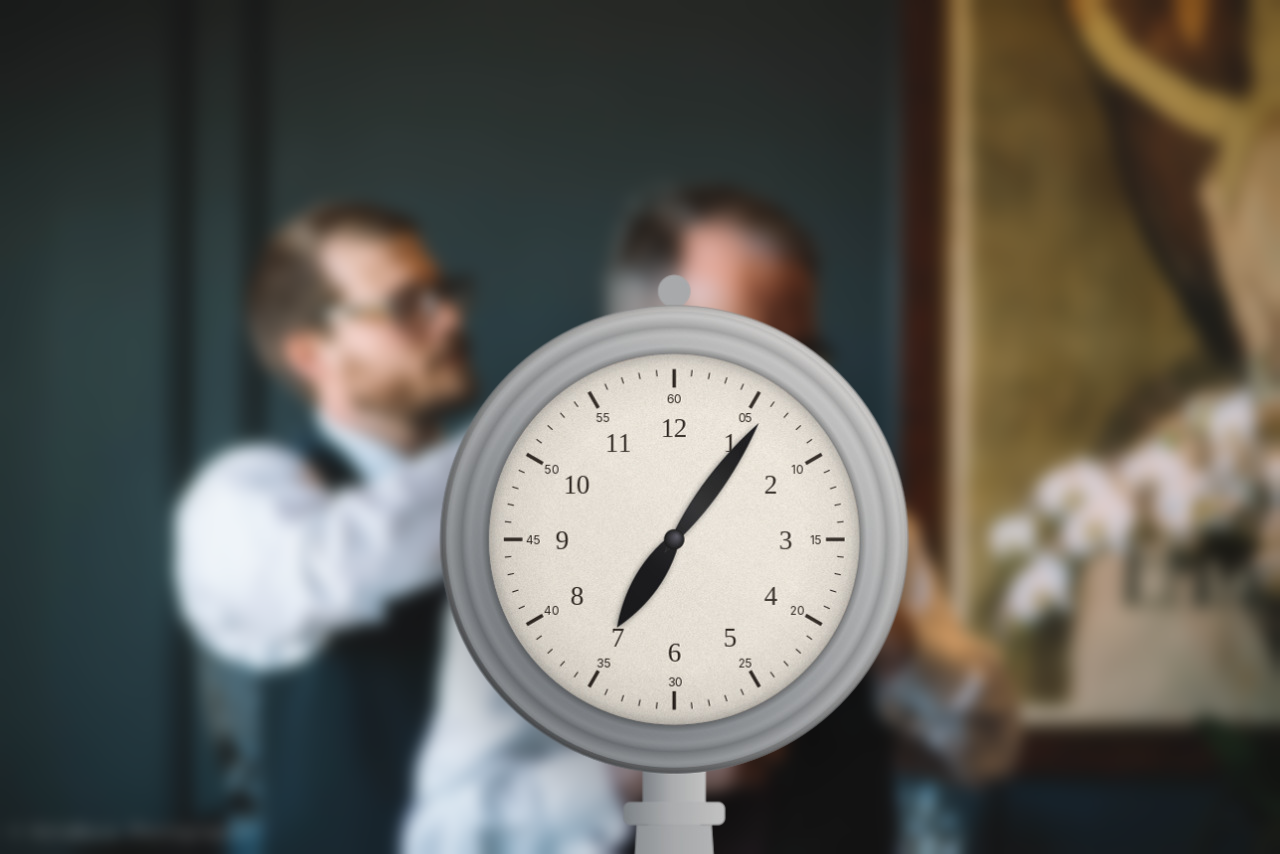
7:06
